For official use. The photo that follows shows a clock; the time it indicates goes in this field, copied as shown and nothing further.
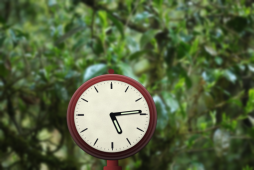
5:14
